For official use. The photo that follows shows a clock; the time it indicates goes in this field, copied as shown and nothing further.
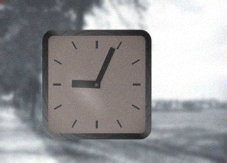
9:04
